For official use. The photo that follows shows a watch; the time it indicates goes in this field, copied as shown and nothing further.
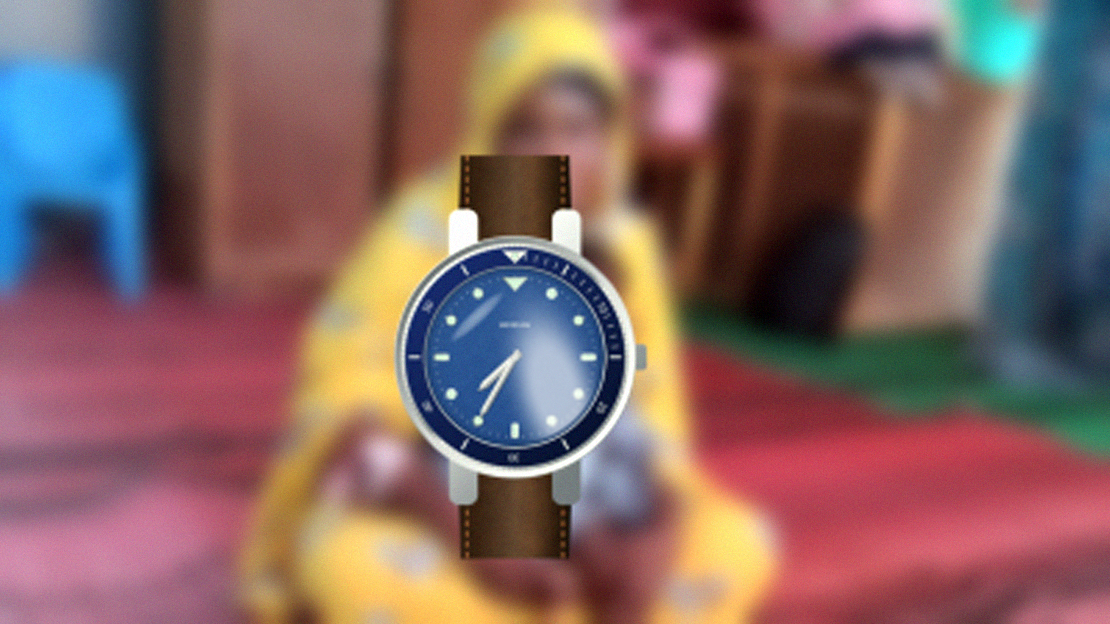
7:35
